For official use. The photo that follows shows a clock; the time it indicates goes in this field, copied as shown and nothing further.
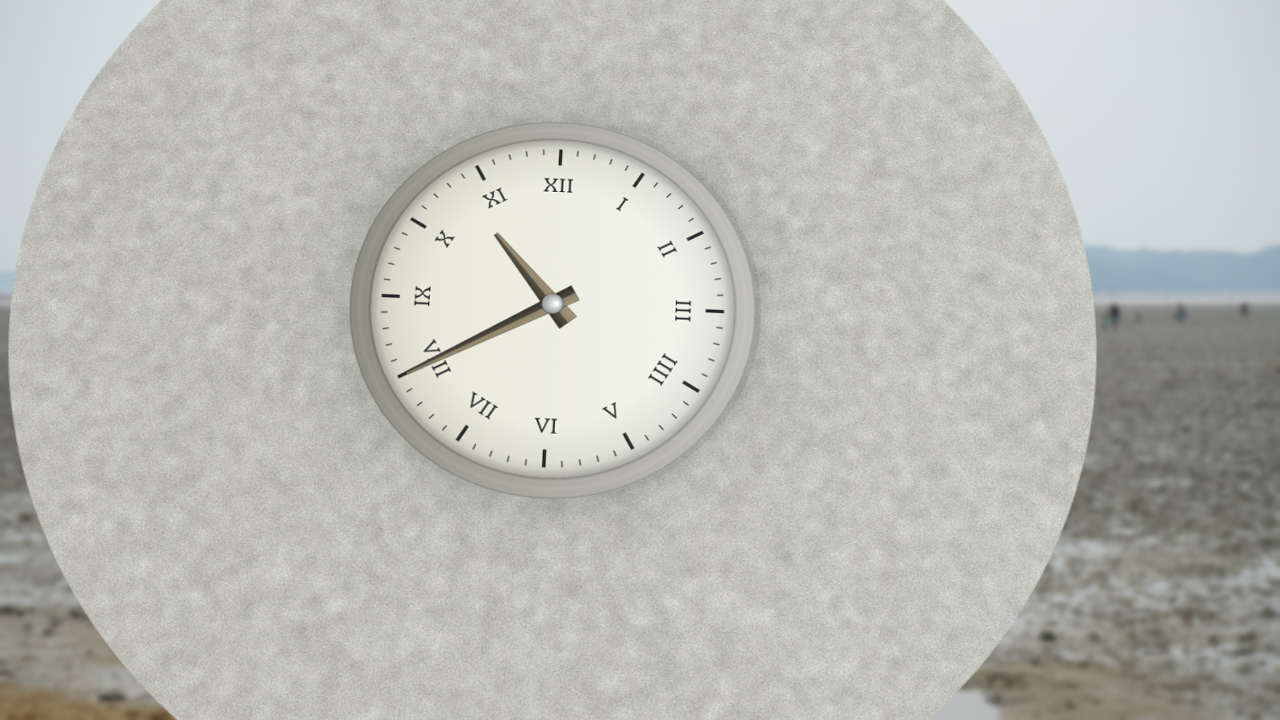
10:40
